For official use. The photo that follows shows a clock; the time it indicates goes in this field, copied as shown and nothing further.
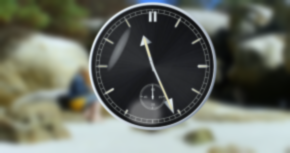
11:26
